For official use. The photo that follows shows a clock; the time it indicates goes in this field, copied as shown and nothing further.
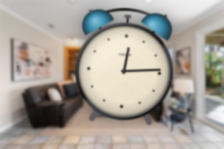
12:14
